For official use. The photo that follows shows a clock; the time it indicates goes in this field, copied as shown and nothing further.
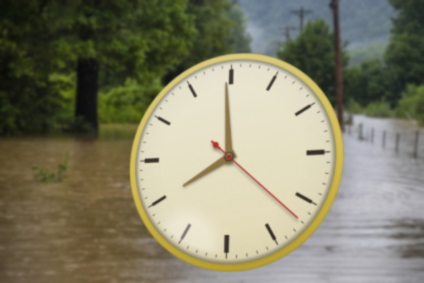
7:59:22
